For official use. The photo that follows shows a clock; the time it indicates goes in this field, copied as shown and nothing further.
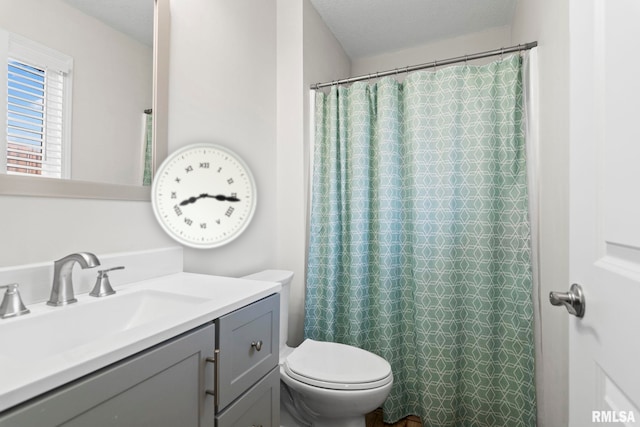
8:16
